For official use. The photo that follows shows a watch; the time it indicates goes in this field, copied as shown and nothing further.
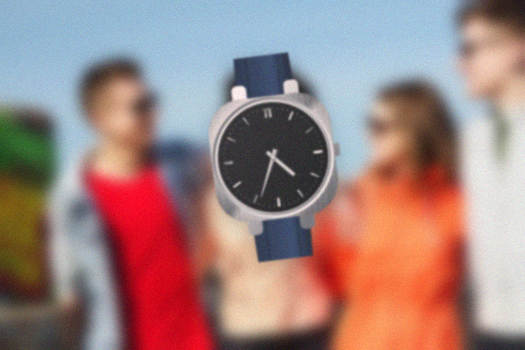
4:34
